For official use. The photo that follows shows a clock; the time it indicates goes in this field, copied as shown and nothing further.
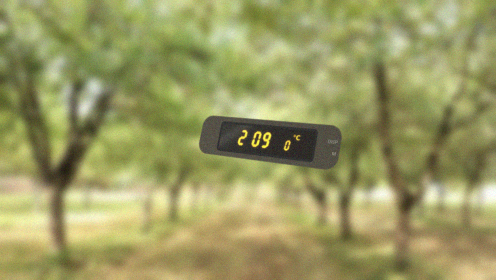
2:09
